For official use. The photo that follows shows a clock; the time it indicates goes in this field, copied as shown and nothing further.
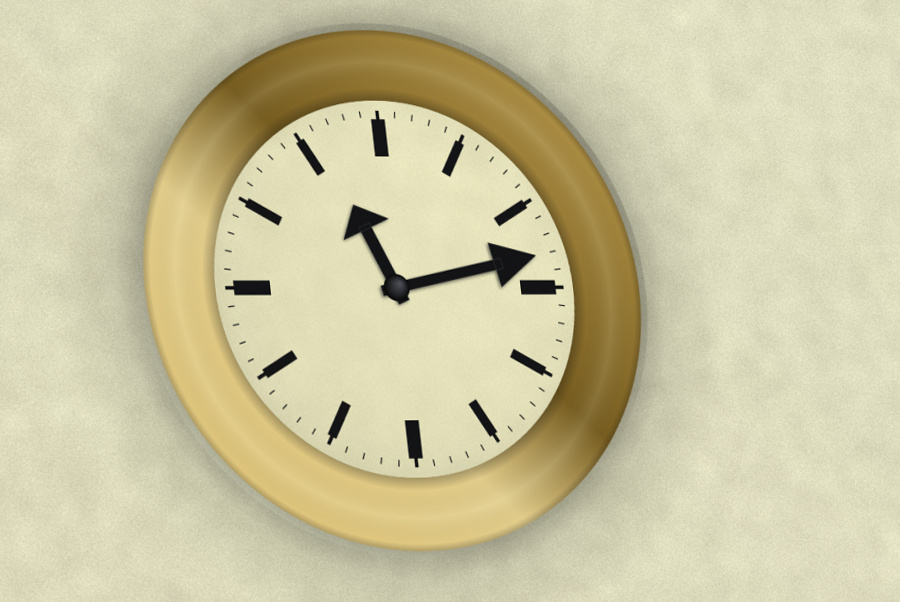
11:13
